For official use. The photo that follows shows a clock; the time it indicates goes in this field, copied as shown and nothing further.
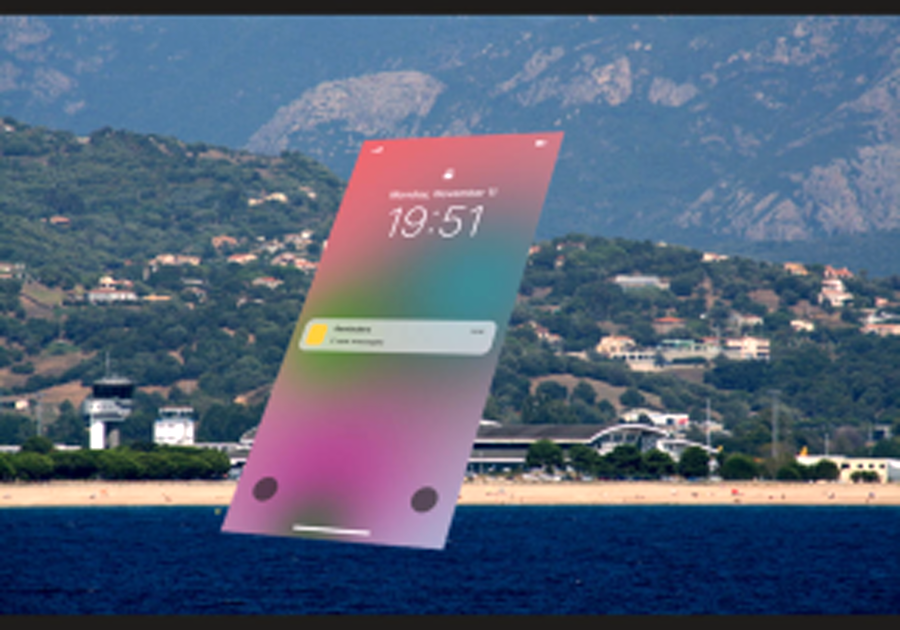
19:51
